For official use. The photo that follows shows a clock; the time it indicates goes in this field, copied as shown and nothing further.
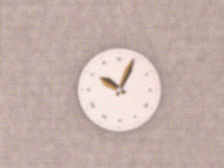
10:04
